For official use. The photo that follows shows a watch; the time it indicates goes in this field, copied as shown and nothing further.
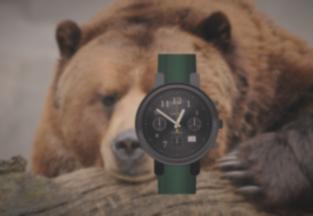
12:51
